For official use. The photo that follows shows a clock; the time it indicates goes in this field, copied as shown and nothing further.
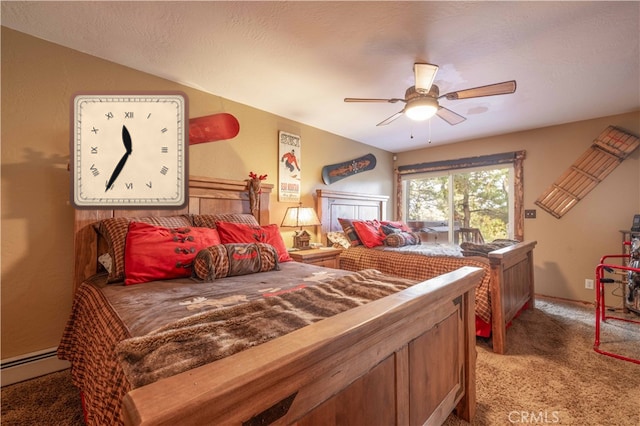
11:35
